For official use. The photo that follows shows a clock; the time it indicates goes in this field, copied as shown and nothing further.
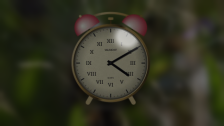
4:10
